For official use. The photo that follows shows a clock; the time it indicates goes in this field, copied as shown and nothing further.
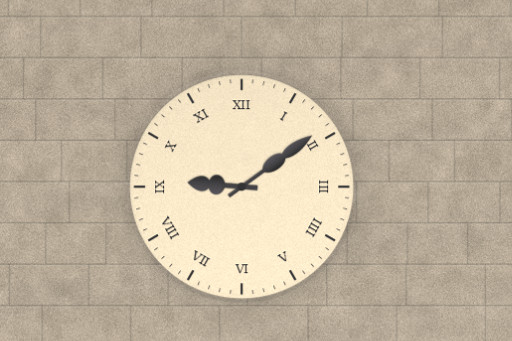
9:09
